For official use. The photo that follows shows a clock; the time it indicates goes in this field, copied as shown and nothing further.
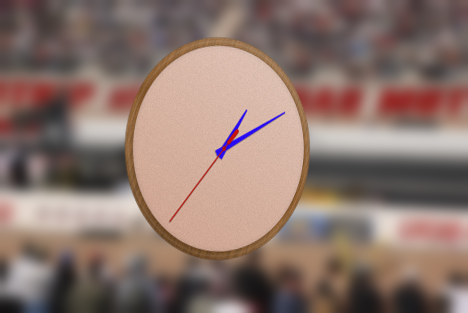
1:10:37
